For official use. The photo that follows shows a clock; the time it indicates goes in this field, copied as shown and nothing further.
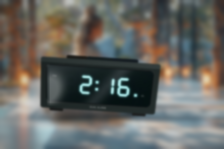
2:16
